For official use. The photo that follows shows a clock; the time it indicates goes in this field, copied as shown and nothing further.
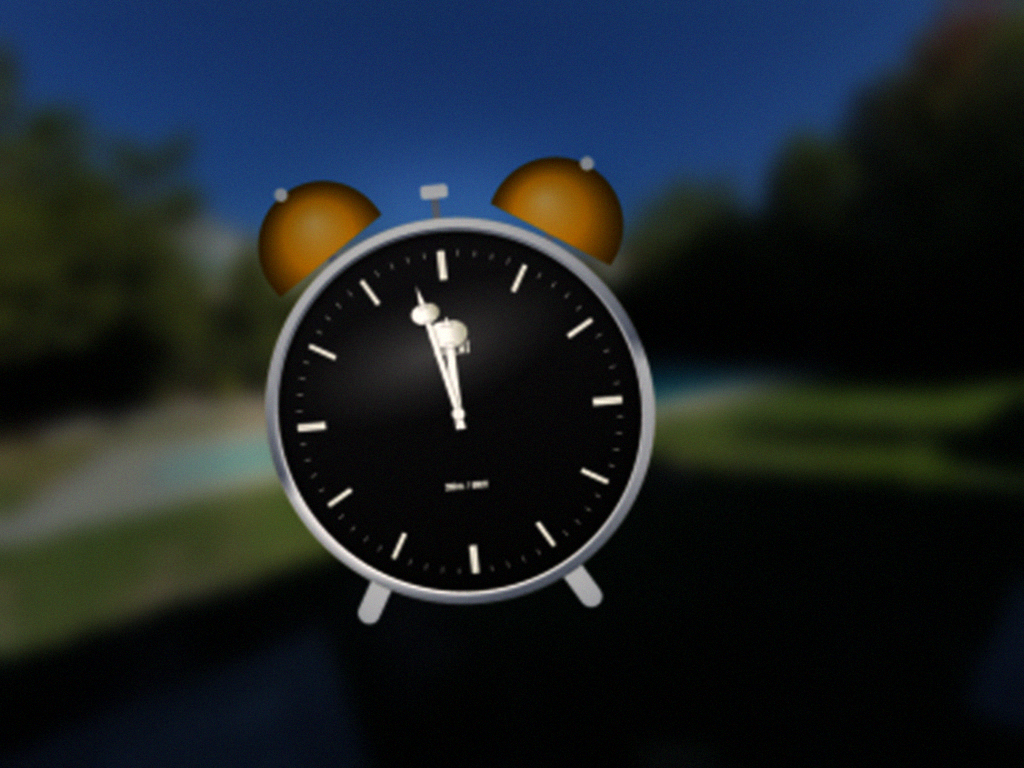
11:58
